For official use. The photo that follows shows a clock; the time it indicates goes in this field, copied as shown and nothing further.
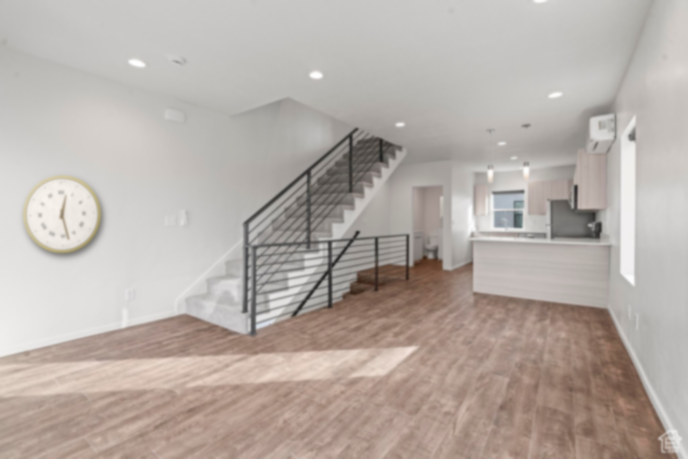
12:28
